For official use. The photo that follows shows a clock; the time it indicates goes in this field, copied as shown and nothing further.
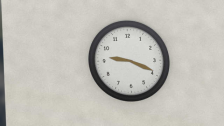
9:19
